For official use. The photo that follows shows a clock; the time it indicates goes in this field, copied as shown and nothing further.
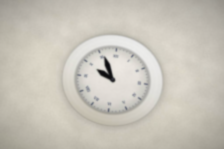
9:56
